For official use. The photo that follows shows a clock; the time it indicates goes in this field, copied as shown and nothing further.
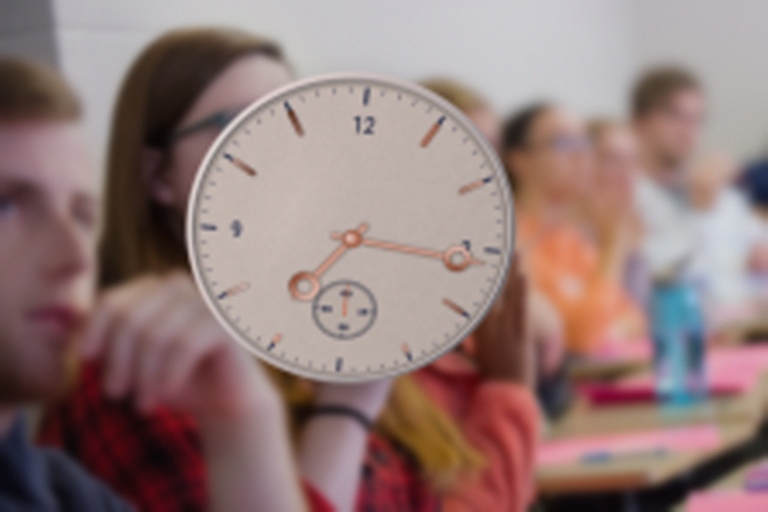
7:16
